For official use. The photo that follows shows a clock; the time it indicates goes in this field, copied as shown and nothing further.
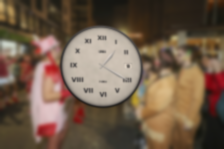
1:20
